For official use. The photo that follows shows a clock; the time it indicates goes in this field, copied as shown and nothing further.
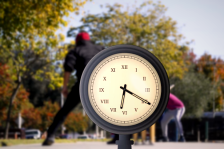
6:20
